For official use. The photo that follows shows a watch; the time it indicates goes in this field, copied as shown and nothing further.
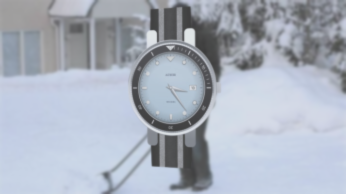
3:24
